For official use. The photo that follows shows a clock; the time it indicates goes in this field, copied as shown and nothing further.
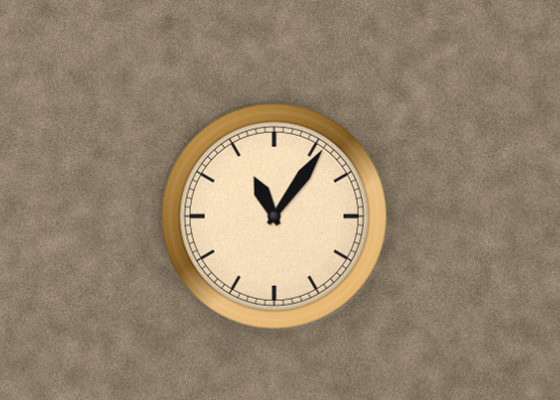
11:06
